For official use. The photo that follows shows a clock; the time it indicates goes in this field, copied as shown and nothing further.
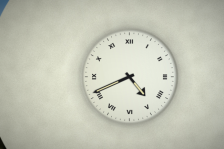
4:41
